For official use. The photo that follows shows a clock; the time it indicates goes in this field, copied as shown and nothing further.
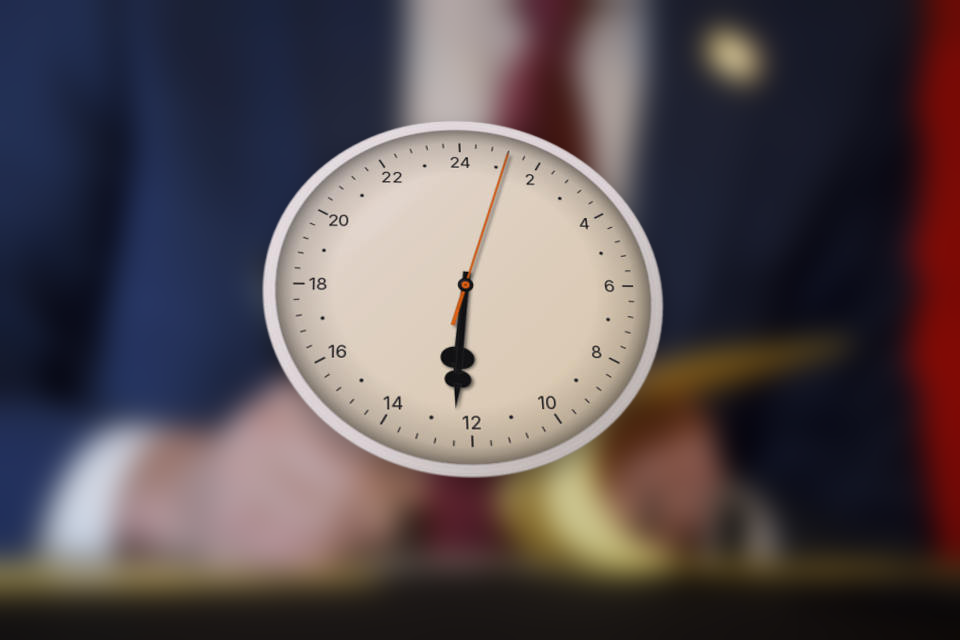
12:31:03
